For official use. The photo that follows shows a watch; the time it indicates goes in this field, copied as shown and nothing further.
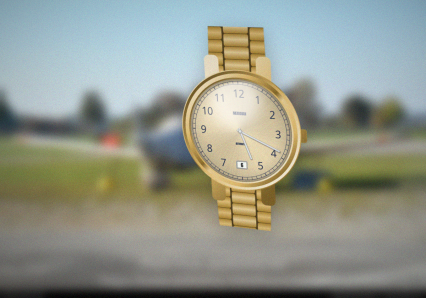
5:19
